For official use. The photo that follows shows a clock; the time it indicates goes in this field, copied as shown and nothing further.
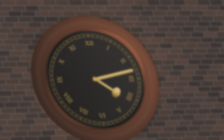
4:13
